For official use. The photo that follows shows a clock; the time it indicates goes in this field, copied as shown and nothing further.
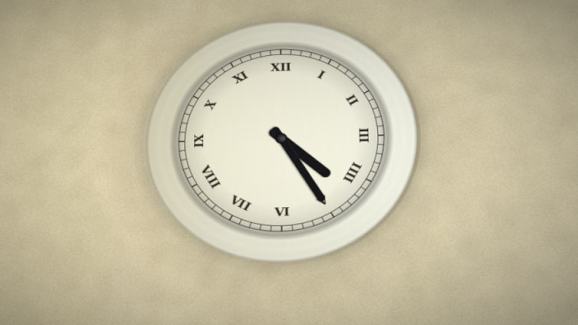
4:25
